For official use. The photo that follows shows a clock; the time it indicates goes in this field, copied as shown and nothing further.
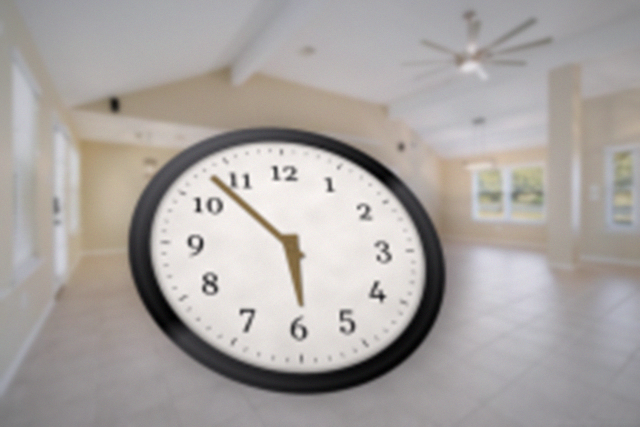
5:53
